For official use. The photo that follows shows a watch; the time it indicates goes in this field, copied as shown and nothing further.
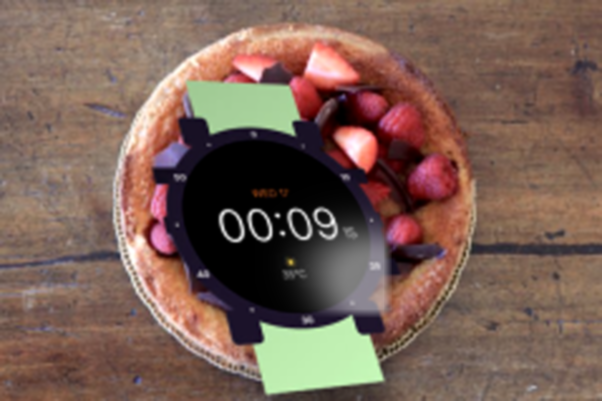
0:09
